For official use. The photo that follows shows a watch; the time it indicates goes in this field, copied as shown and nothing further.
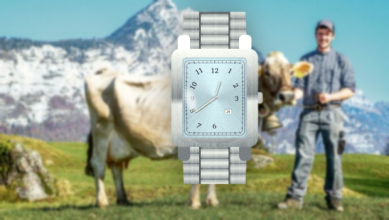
12:39
